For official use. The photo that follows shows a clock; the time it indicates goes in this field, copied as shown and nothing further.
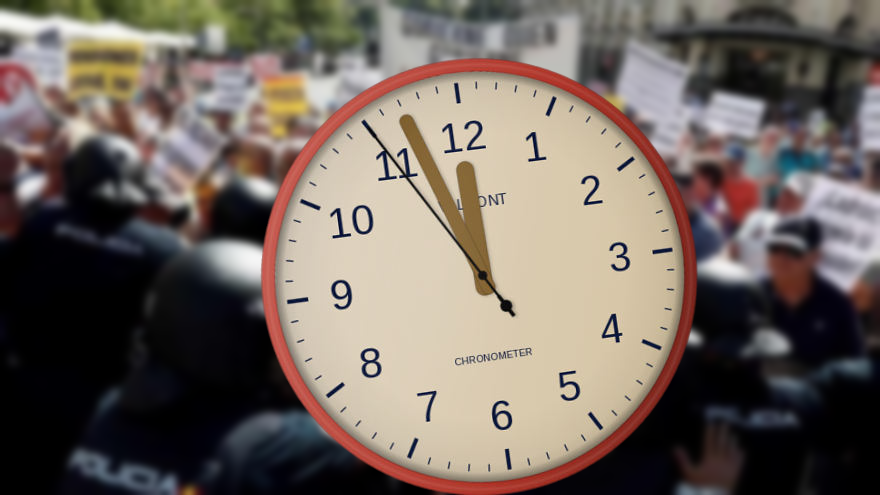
11:56:55
